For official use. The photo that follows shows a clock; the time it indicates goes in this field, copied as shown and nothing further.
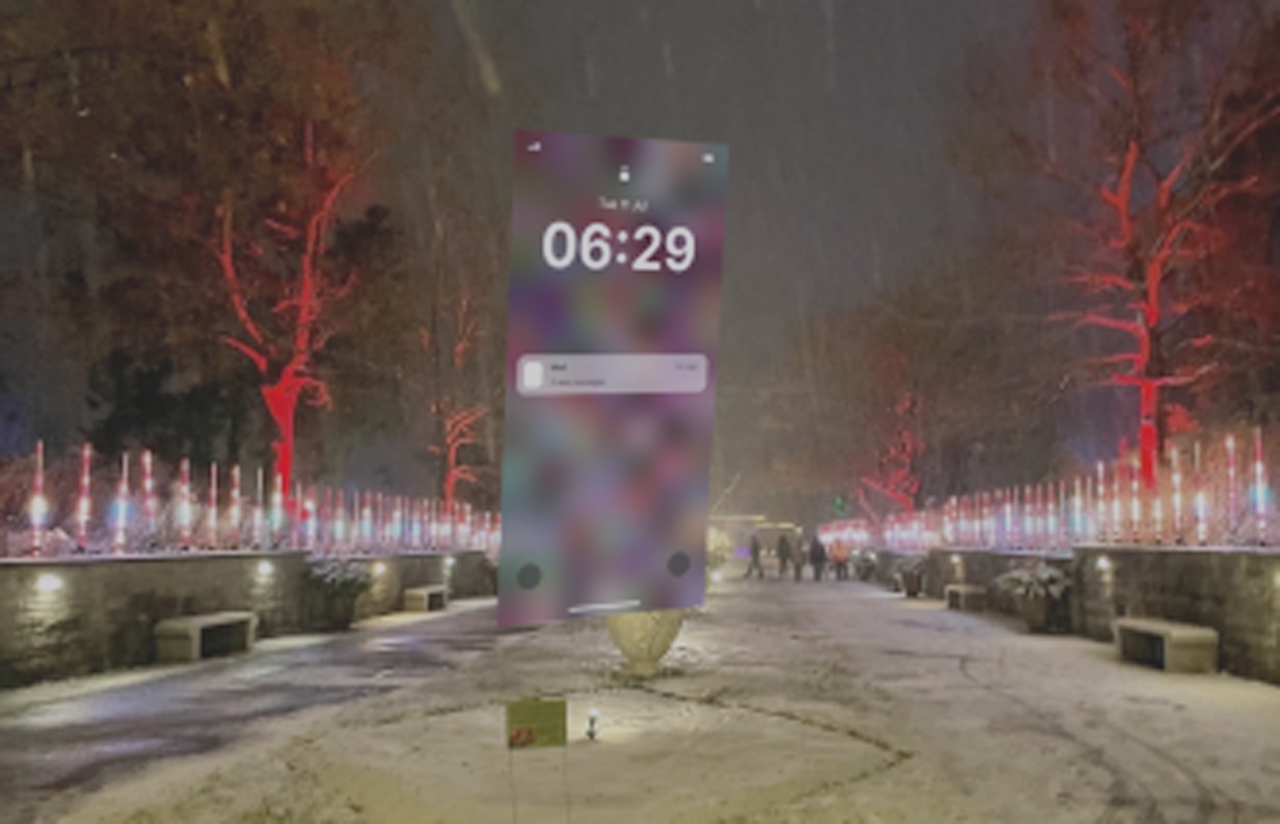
6:29
